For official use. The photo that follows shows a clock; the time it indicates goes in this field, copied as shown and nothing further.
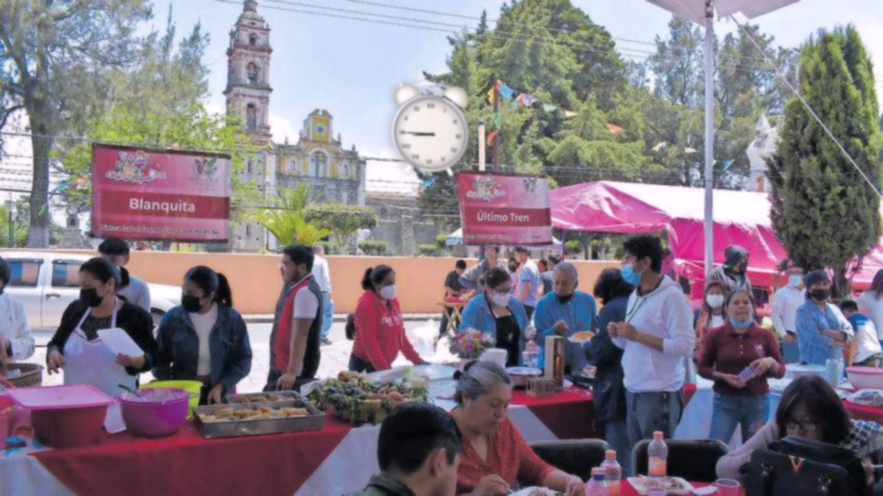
8:45
